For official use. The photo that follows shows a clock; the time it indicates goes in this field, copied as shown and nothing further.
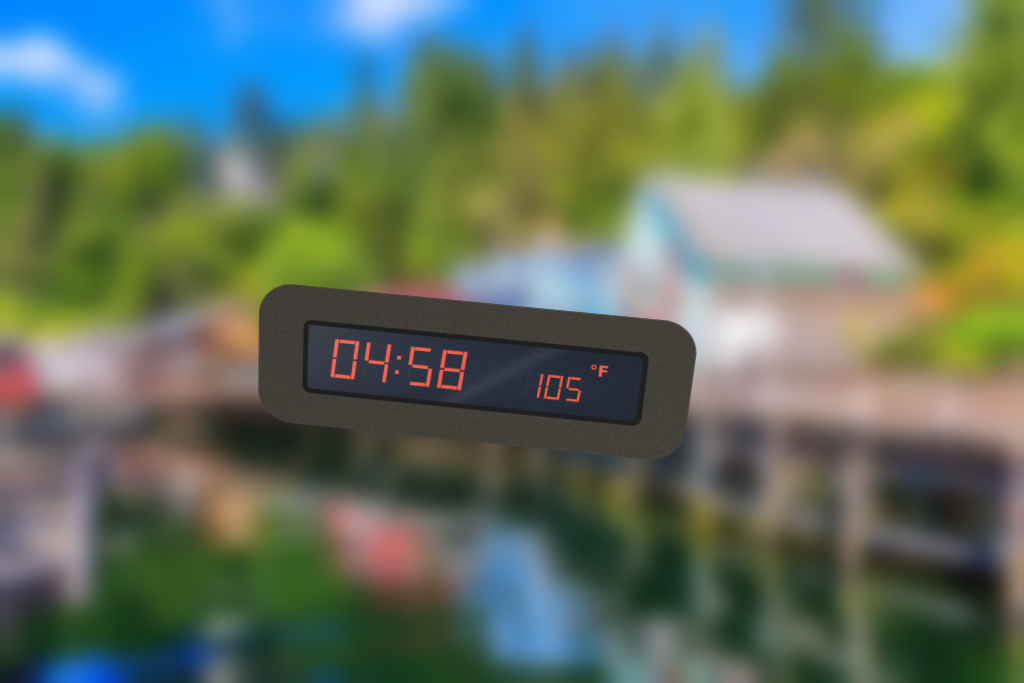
4:58
